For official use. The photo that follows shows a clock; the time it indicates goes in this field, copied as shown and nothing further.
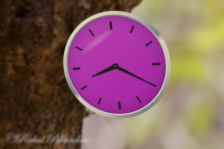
8:20
